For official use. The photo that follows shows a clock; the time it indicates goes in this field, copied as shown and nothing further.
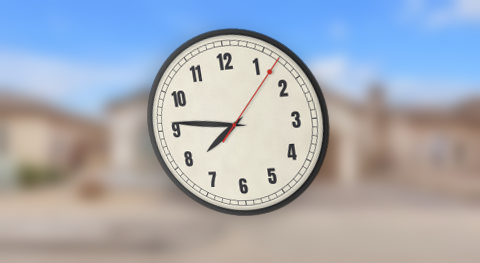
7:46:07
